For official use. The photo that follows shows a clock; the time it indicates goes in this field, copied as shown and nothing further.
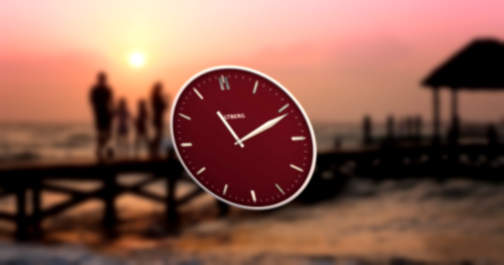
11:11
